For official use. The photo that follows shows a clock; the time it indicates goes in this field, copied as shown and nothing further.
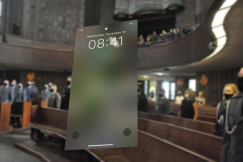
8:41
